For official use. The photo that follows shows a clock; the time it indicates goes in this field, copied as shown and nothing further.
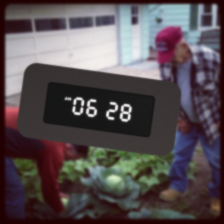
6:28
